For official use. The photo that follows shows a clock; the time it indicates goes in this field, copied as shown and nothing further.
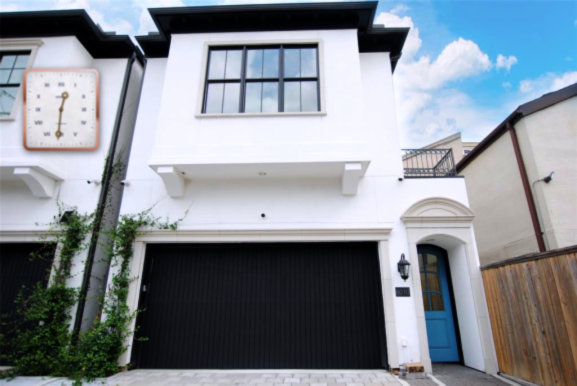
12:31
